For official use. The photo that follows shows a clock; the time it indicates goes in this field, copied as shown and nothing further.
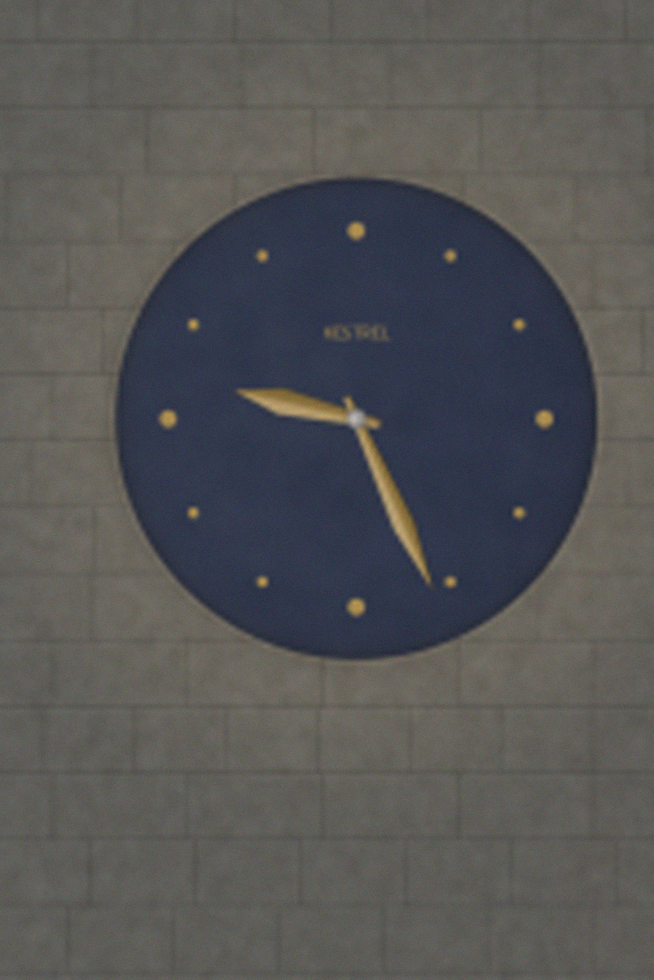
9:26
